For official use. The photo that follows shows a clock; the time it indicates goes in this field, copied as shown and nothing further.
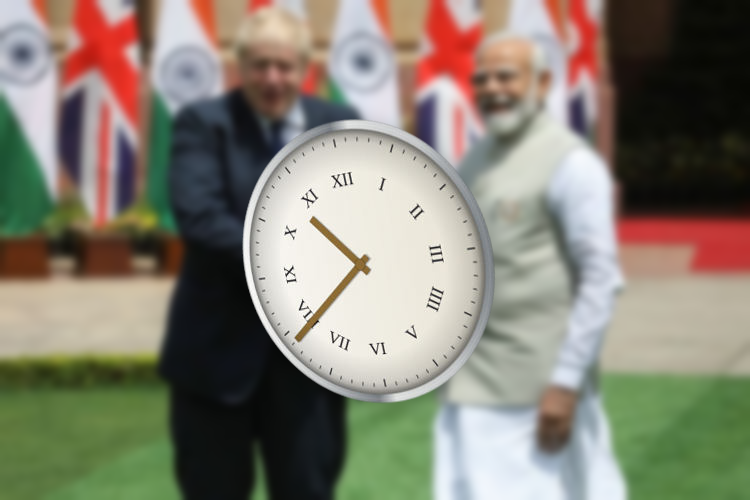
10:39
